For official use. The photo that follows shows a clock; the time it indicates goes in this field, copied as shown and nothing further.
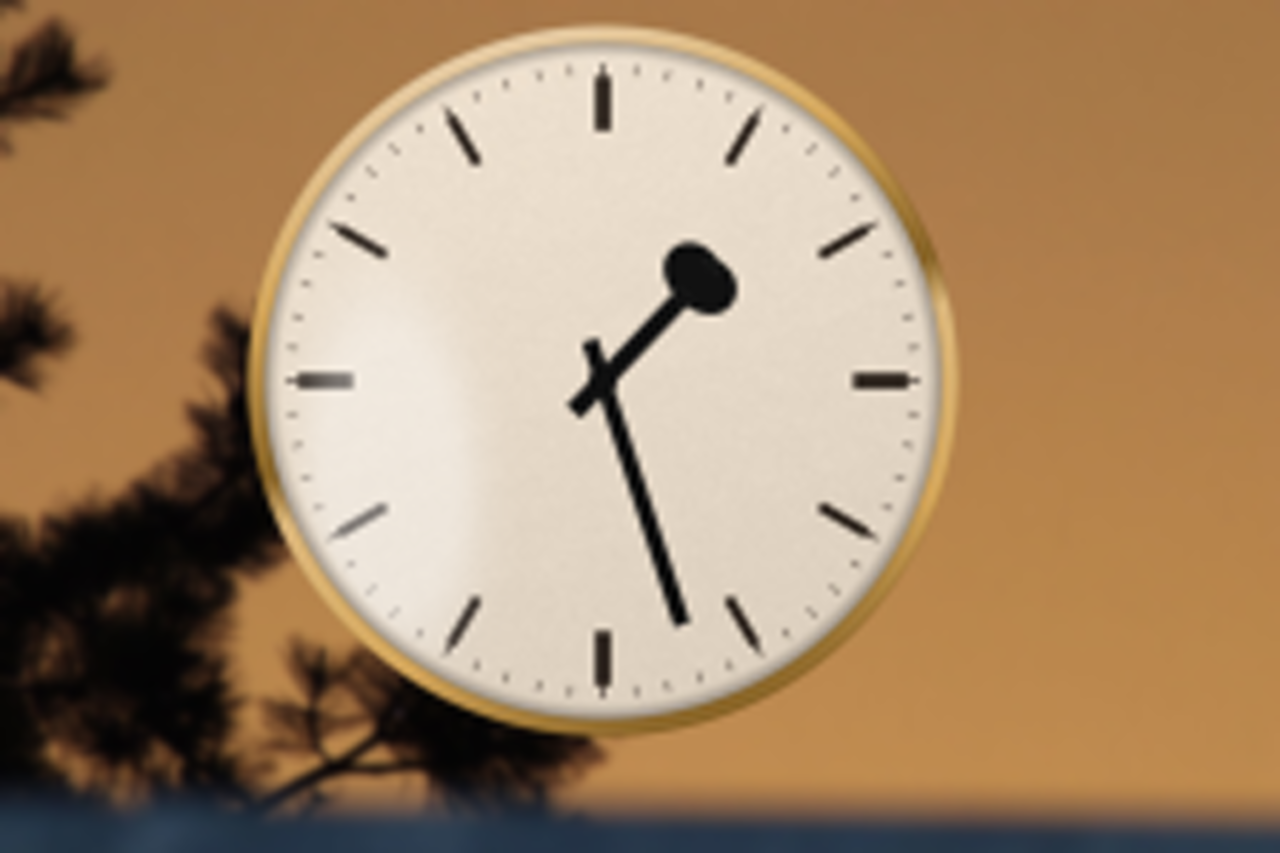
1:27
